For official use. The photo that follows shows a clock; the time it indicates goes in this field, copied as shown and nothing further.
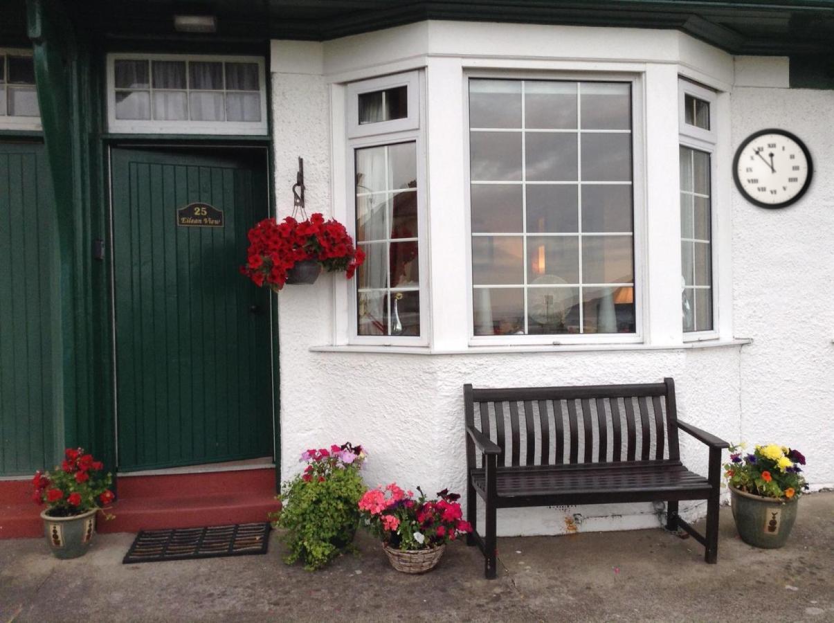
11:53
